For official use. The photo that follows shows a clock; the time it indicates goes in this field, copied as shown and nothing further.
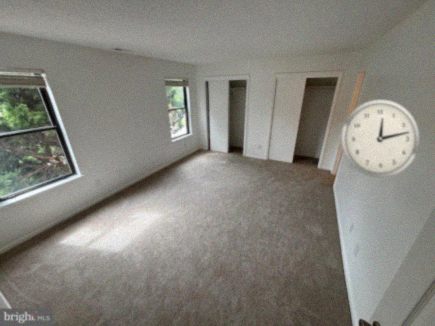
12:13
